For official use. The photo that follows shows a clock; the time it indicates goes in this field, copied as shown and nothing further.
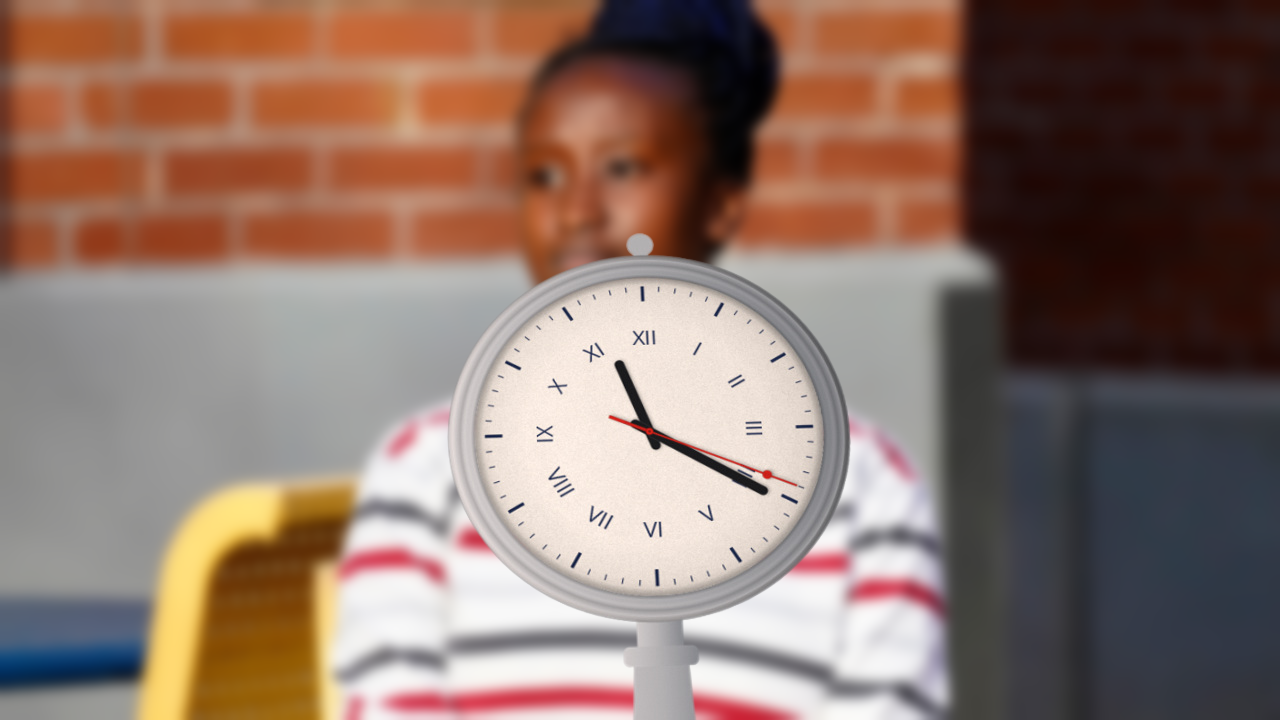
11:20:19
